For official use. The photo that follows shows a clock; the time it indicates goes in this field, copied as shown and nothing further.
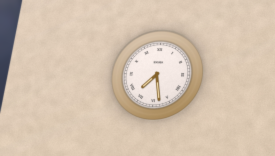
7:28
